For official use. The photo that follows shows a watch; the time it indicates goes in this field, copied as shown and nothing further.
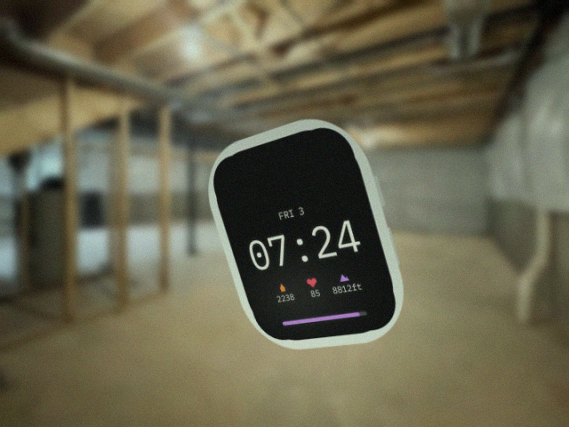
7:24
